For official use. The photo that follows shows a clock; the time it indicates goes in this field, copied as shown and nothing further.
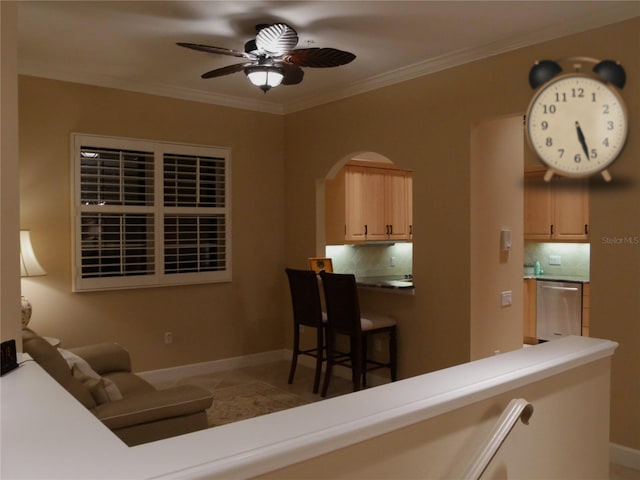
5:27
